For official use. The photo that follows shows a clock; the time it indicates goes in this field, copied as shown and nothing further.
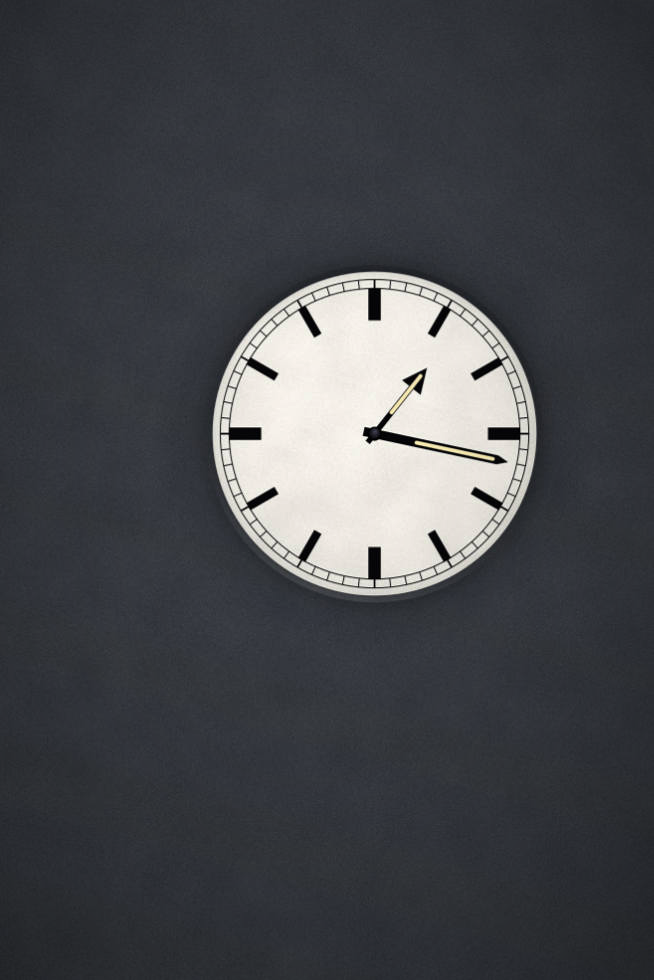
1:17
